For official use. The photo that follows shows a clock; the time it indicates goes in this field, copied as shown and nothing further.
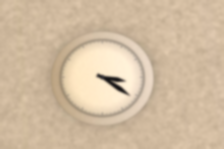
3:21
